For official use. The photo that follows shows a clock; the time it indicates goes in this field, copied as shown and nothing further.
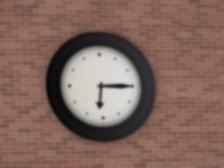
6:15
